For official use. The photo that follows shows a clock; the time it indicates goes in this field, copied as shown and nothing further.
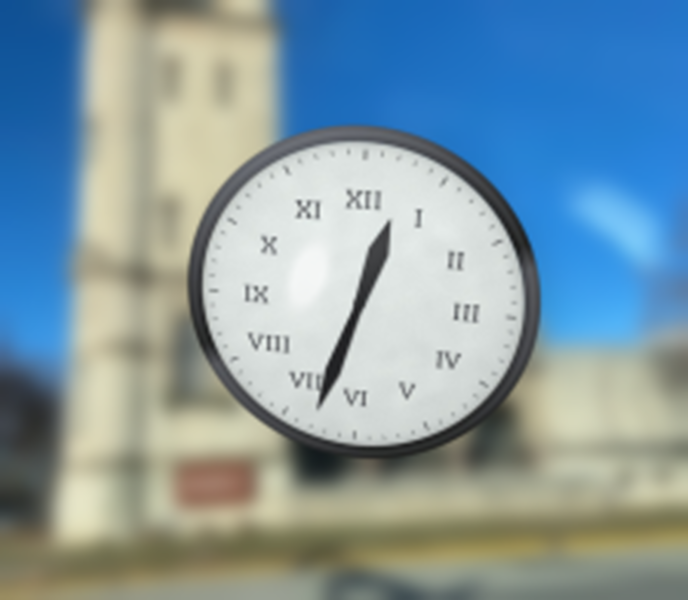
12:33
